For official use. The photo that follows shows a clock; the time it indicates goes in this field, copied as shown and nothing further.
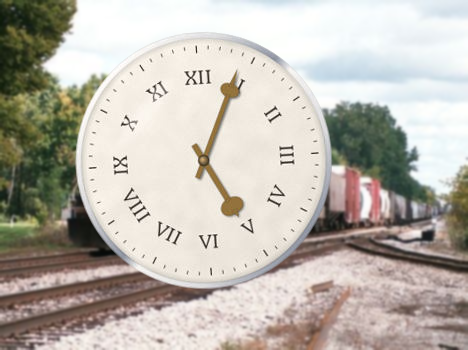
5:04
